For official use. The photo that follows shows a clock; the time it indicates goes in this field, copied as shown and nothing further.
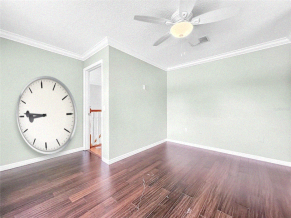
8:46
